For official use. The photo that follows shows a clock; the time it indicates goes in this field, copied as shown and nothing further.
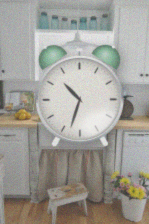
10:33
